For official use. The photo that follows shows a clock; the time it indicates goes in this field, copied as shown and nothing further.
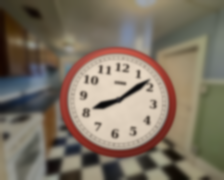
8:08
